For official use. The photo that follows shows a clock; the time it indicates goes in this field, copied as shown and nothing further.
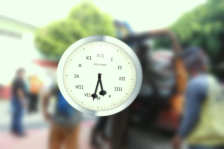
5:32
